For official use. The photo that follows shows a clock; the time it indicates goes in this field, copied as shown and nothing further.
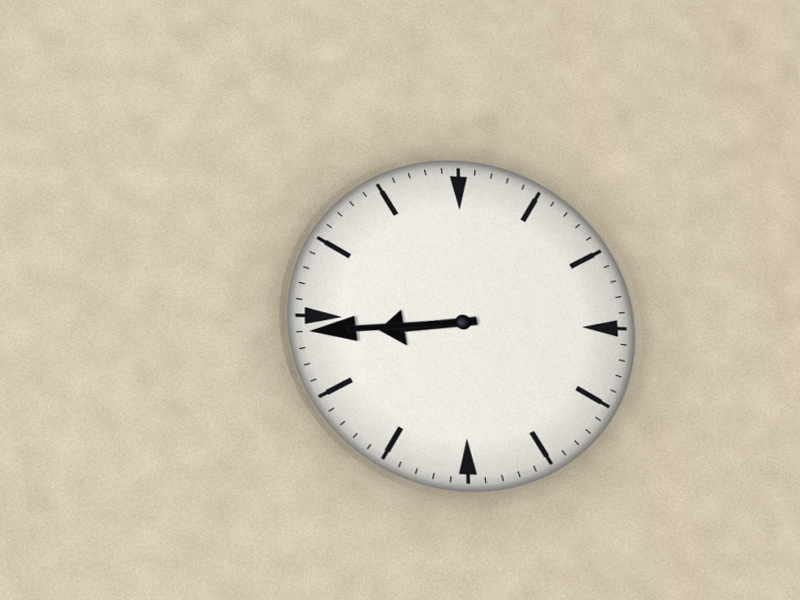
8:44
